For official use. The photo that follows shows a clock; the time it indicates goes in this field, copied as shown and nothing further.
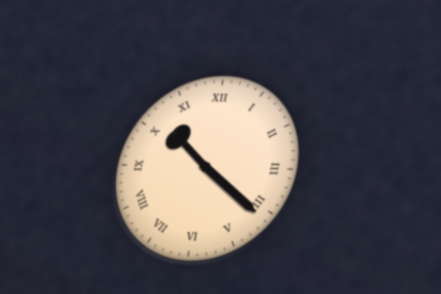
10:21
